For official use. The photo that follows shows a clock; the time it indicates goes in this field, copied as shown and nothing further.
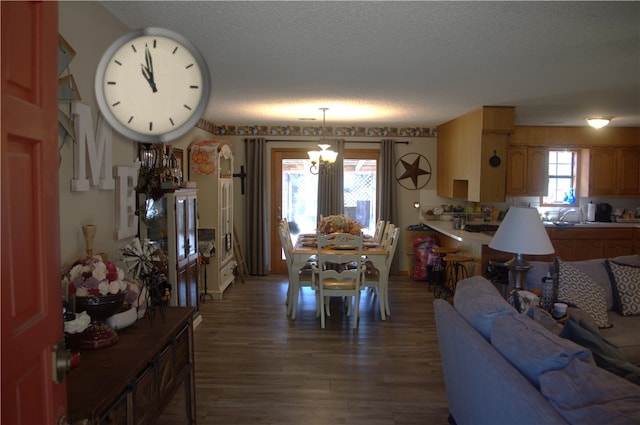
10:58
